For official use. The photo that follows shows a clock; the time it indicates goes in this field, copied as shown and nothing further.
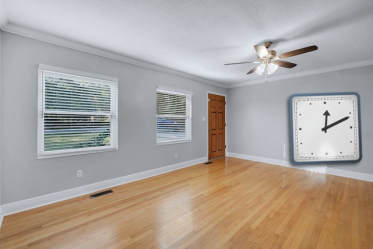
12:11
